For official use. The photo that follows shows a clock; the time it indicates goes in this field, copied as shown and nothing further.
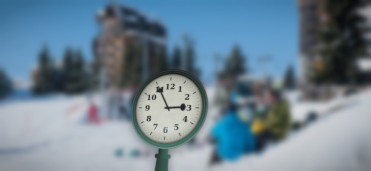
2:55
